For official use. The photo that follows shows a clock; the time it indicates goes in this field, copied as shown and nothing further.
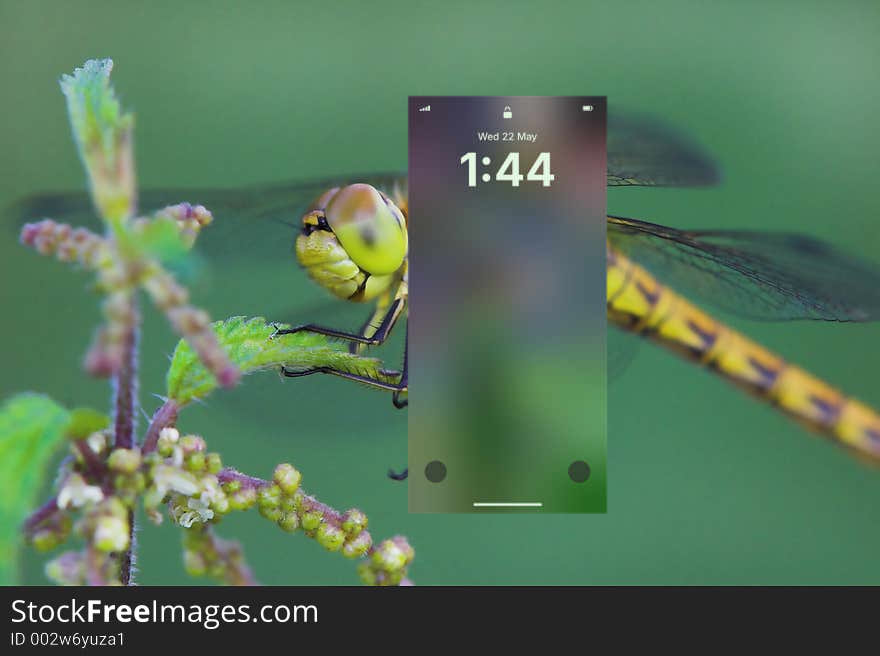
1:44
